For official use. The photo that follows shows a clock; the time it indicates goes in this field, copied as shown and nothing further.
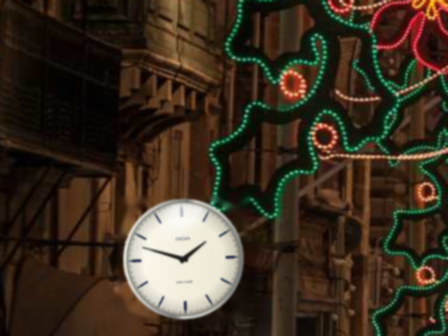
1:48
